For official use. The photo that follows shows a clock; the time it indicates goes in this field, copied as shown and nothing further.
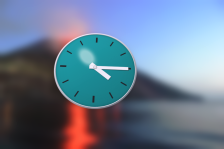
4:15
